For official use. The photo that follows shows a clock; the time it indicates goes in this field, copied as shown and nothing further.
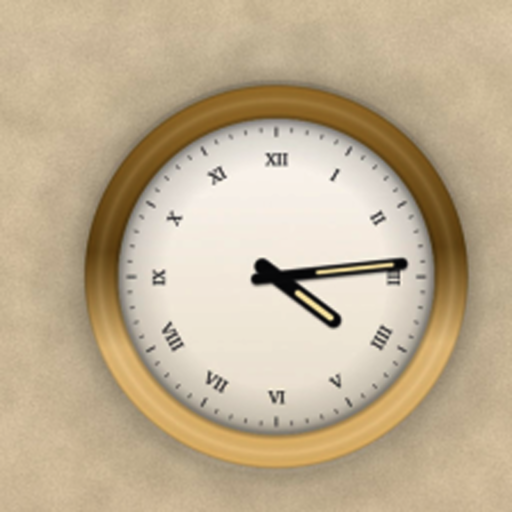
4:14
